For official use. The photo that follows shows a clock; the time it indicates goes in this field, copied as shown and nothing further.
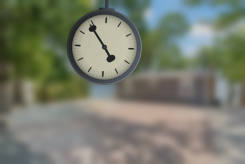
4:54
